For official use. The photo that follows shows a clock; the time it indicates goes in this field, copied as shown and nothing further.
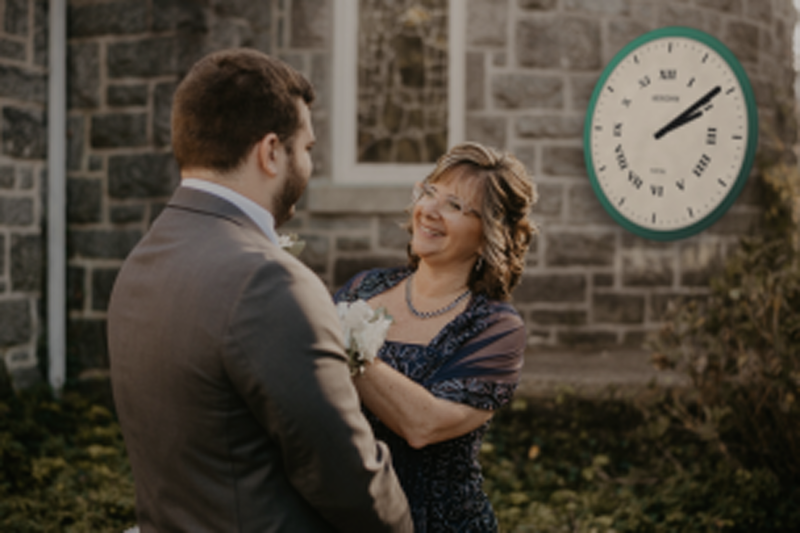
2:09
